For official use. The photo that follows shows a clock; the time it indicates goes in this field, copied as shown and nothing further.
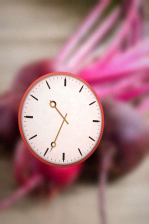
10:34
